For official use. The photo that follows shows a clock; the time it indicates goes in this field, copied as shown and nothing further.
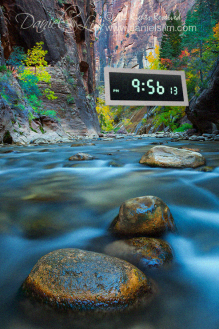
9:56:13
